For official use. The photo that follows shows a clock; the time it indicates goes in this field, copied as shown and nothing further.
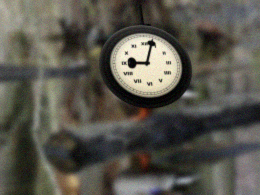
9:03
